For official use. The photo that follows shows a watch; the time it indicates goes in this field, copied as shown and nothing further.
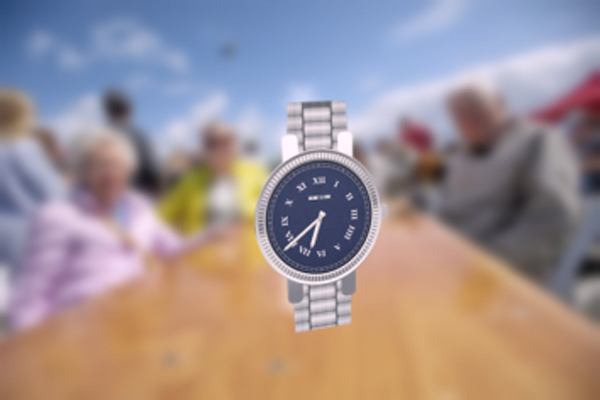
6:39
